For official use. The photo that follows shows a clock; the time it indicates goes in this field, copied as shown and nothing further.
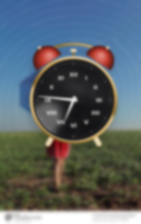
6:46
